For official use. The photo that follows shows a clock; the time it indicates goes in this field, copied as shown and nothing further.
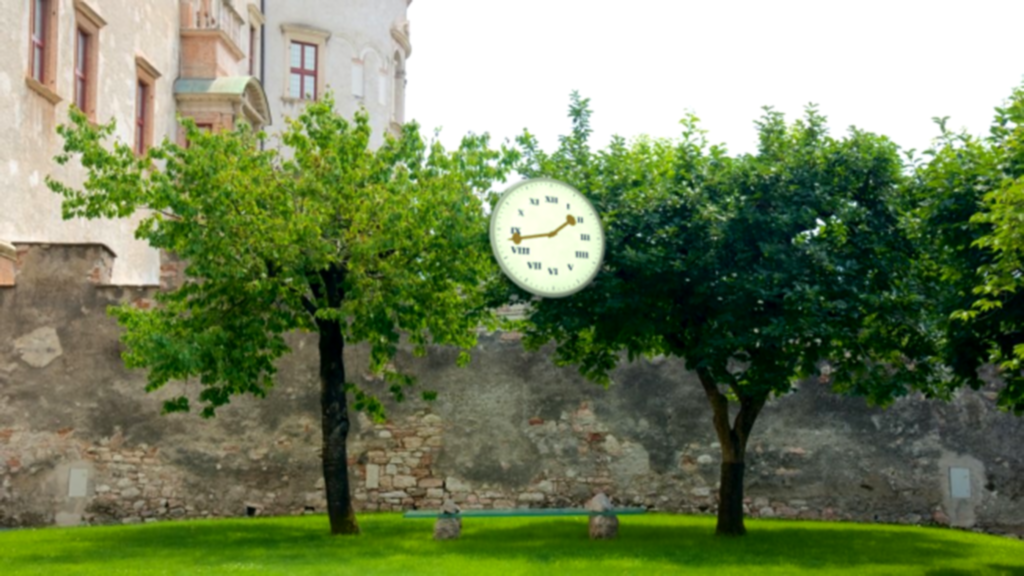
1:43
